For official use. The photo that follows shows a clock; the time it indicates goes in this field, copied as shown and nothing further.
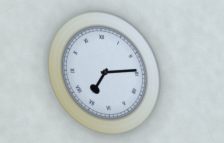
7:14
